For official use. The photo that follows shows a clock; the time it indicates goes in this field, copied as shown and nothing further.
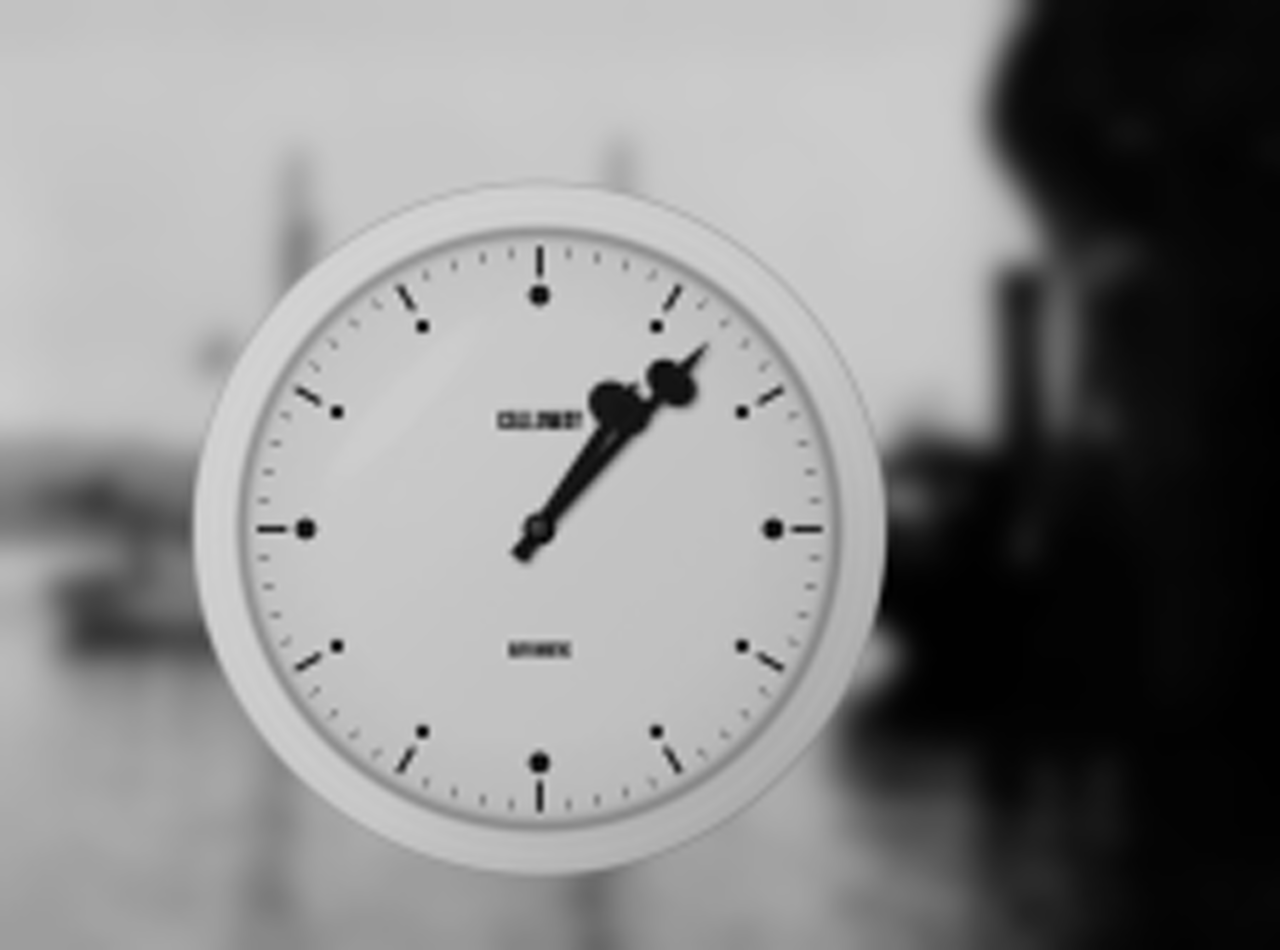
1:07
